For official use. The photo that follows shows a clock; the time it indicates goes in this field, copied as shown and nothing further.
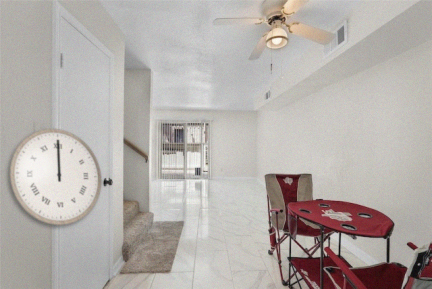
12:00
